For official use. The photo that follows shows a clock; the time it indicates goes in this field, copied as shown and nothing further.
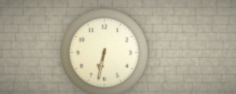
6:32
